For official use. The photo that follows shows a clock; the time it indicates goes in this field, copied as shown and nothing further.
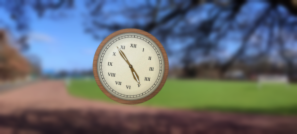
4:53
